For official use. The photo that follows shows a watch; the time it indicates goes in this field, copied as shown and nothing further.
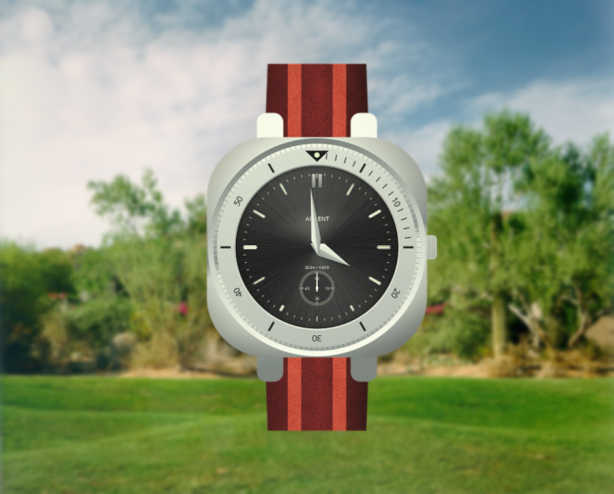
3:59
